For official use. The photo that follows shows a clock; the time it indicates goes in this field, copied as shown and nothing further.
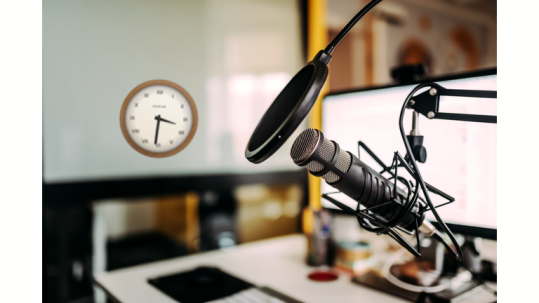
3:31
